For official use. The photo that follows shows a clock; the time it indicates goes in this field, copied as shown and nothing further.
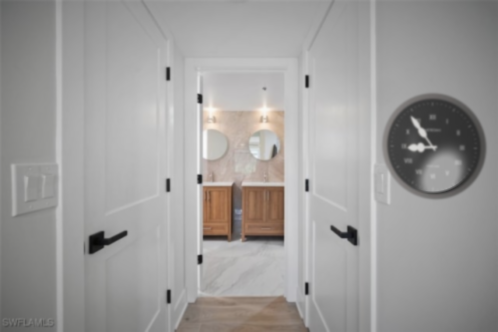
8:54
